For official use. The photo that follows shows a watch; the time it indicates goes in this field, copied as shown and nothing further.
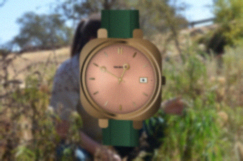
12:50
